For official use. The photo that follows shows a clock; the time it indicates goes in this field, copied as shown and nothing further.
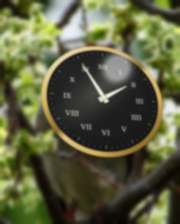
1:55
